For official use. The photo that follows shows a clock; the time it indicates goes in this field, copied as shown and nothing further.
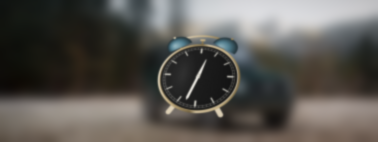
12:33
